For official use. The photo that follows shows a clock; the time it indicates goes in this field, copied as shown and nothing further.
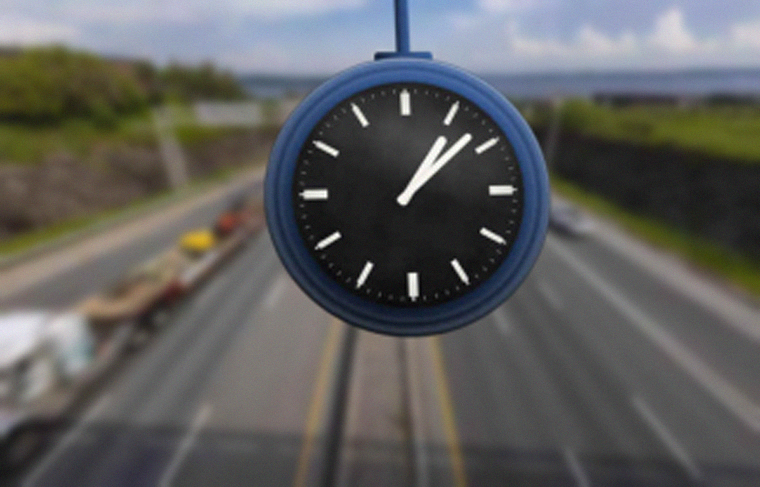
1:08
